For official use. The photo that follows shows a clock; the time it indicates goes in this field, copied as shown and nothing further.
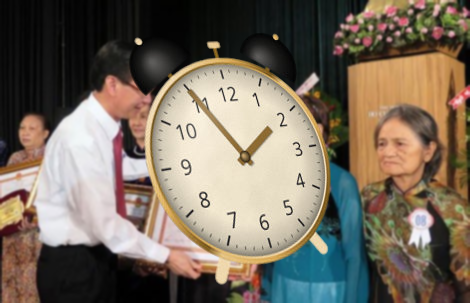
1:55
